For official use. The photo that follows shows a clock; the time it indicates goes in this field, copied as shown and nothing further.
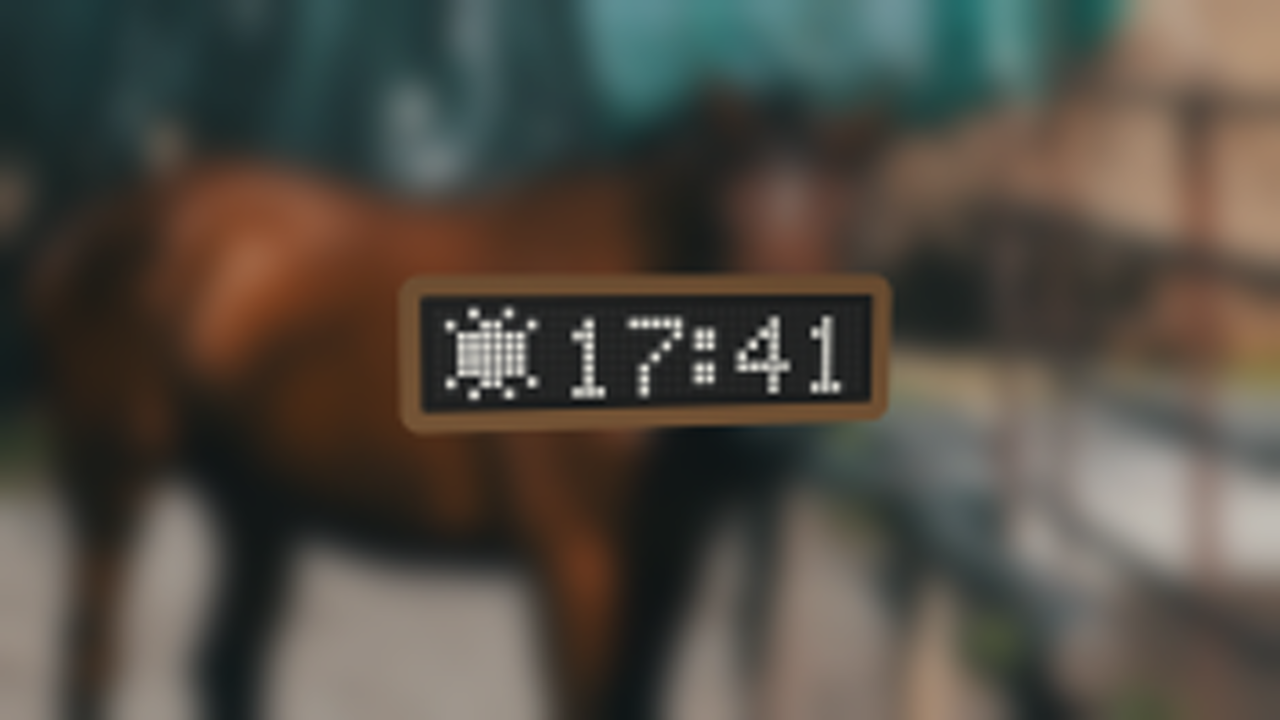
17:41
